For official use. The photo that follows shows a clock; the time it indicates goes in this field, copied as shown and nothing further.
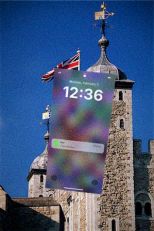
12:36
